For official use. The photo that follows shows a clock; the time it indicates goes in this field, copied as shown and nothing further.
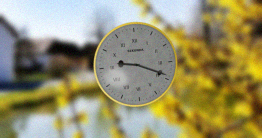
9:19
